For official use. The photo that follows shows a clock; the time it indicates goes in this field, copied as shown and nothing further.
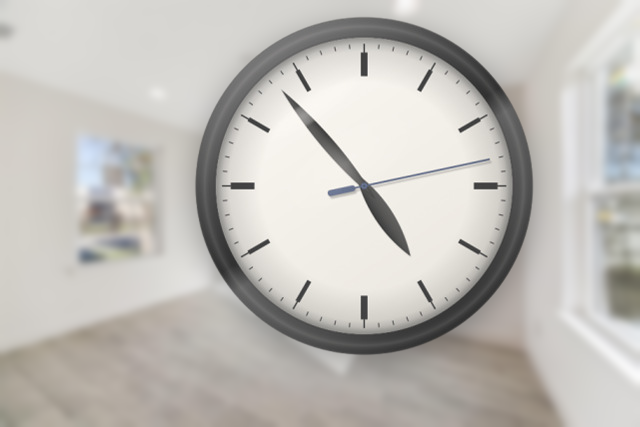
4:53:13
